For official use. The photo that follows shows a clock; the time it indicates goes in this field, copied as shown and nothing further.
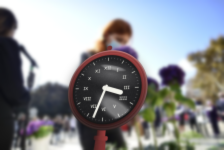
3:33
